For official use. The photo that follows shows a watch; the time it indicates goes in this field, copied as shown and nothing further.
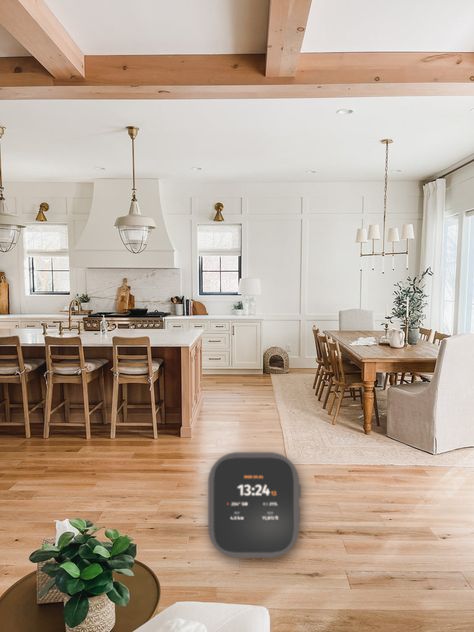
13:24
